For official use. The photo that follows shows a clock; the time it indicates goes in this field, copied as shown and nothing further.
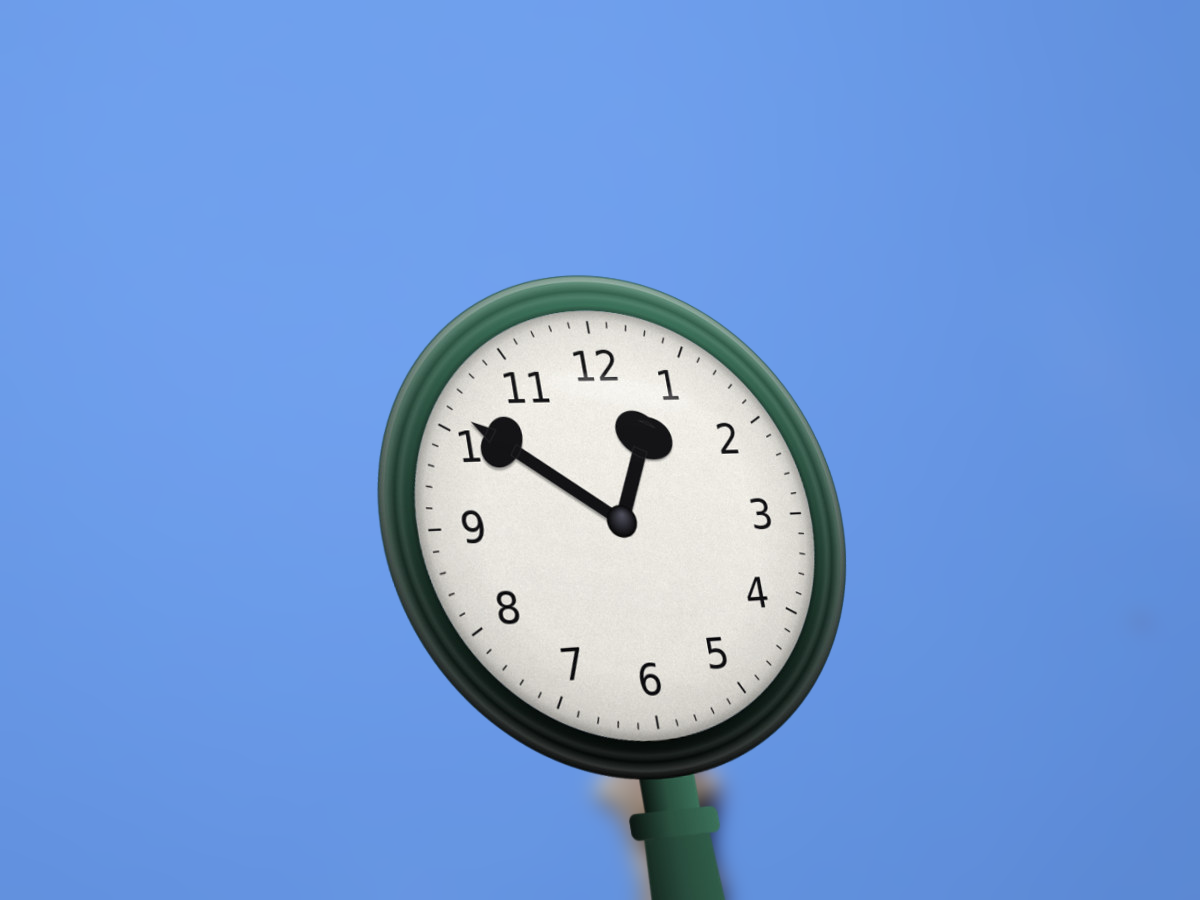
12:51
